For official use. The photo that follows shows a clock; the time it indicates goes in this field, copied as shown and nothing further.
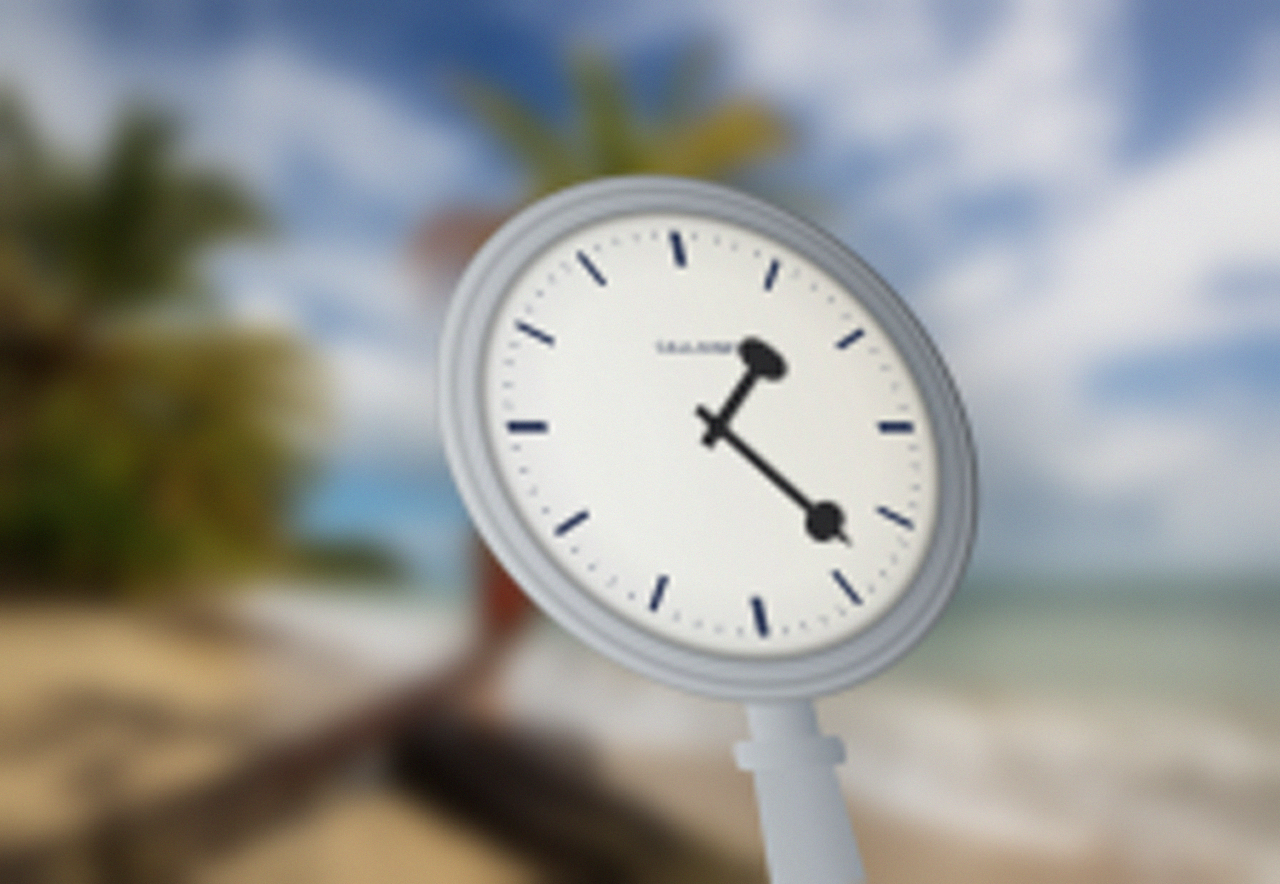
1:23
